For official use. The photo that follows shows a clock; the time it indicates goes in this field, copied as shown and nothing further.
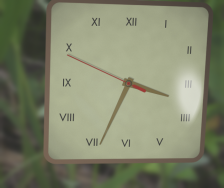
3:33:49
